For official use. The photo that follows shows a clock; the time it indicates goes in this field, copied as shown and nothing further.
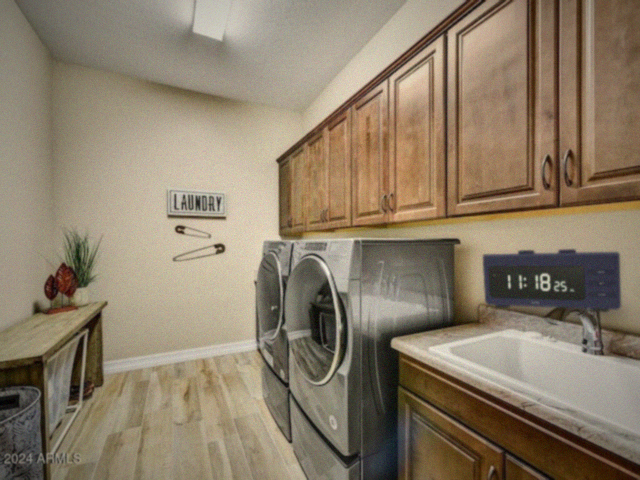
11:18
